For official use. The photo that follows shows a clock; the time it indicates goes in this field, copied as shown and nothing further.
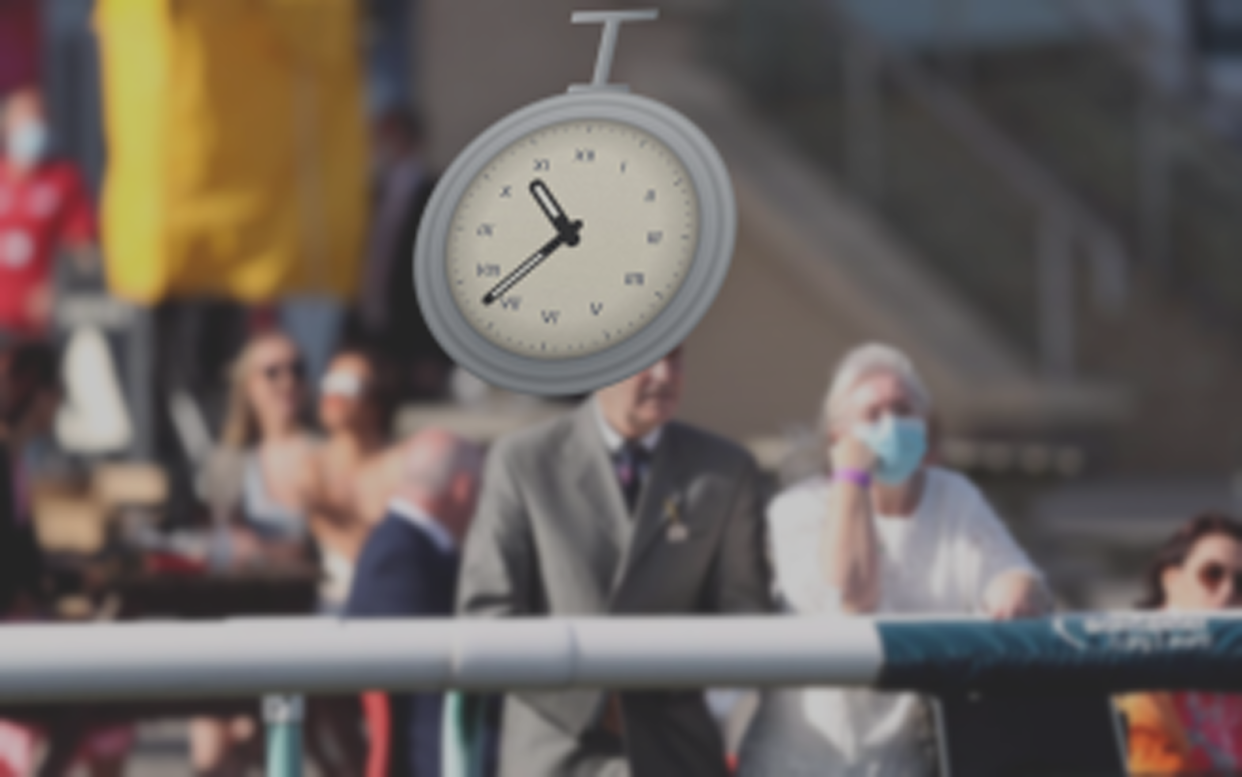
10:37
